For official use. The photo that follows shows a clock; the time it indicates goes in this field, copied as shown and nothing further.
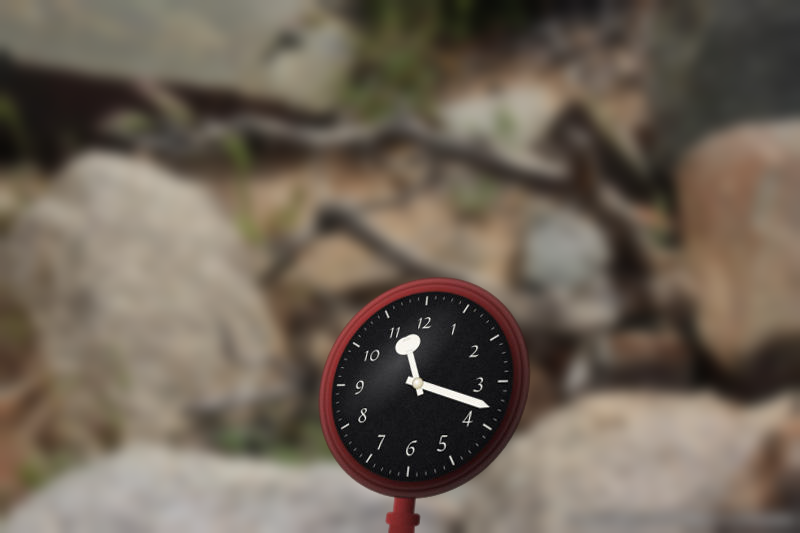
11:18
